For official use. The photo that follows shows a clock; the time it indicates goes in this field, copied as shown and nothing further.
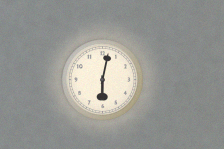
6:02
